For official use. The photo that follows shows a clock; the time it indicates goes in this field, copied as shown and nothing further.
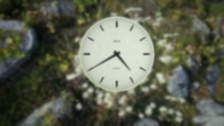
4:40
